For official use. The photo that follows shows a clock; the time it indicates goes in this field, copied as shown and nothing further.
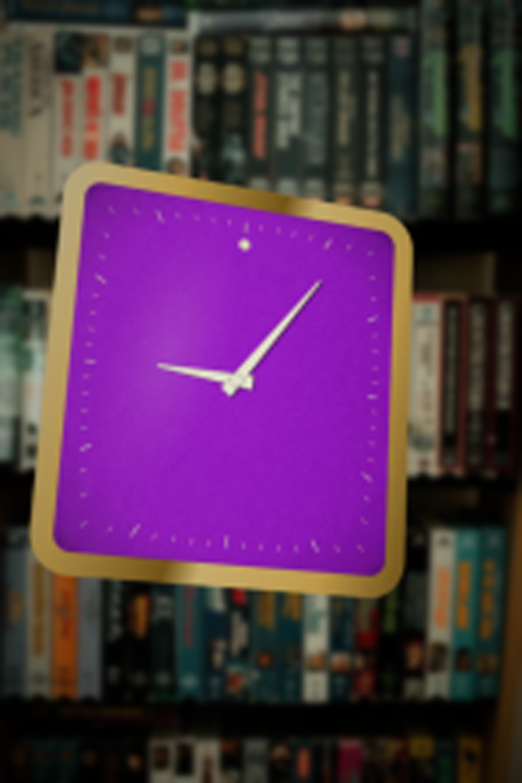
9:06
